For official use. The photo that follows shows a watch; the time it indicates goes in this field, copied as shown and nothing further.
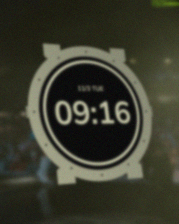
9:16
